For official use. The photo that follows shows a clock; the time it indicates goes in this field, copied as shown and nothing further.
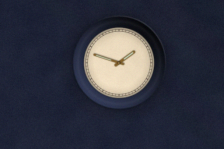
1:48
